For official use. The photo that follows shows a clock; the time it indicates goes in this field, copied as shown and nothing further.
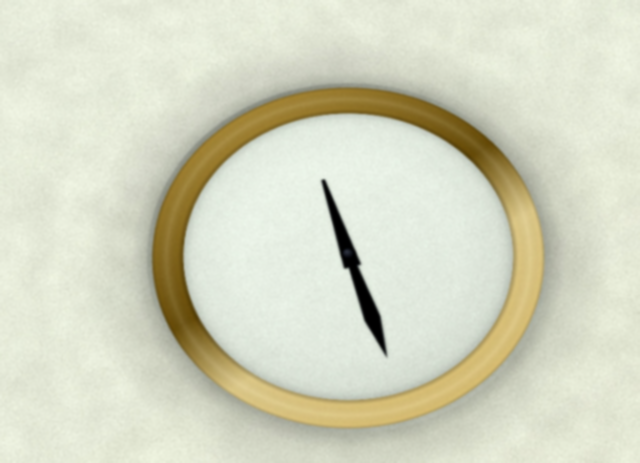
11:27
